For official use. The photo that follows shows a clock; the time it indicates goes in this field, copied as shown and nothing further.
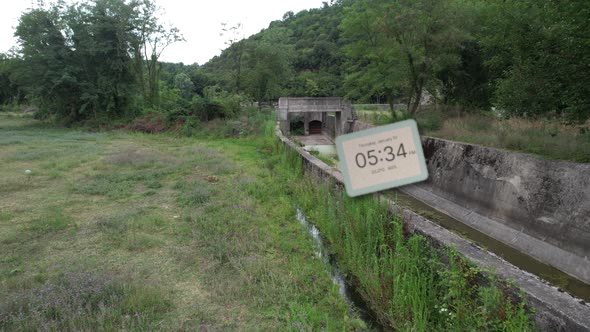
5:34
